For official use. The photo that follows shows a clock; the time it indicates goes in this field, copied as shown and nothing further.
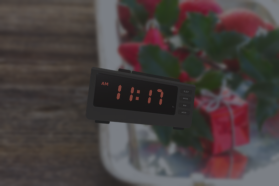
11:17
